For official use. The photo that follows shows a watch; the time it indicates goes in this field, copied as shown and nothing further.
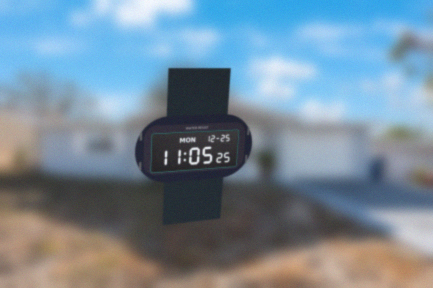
11:05:25
